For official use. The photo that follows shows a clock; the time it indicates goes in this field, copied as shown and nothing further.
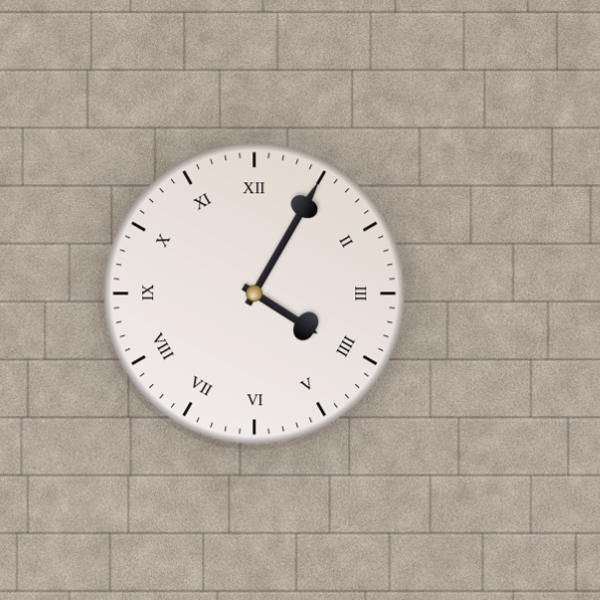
4:05
